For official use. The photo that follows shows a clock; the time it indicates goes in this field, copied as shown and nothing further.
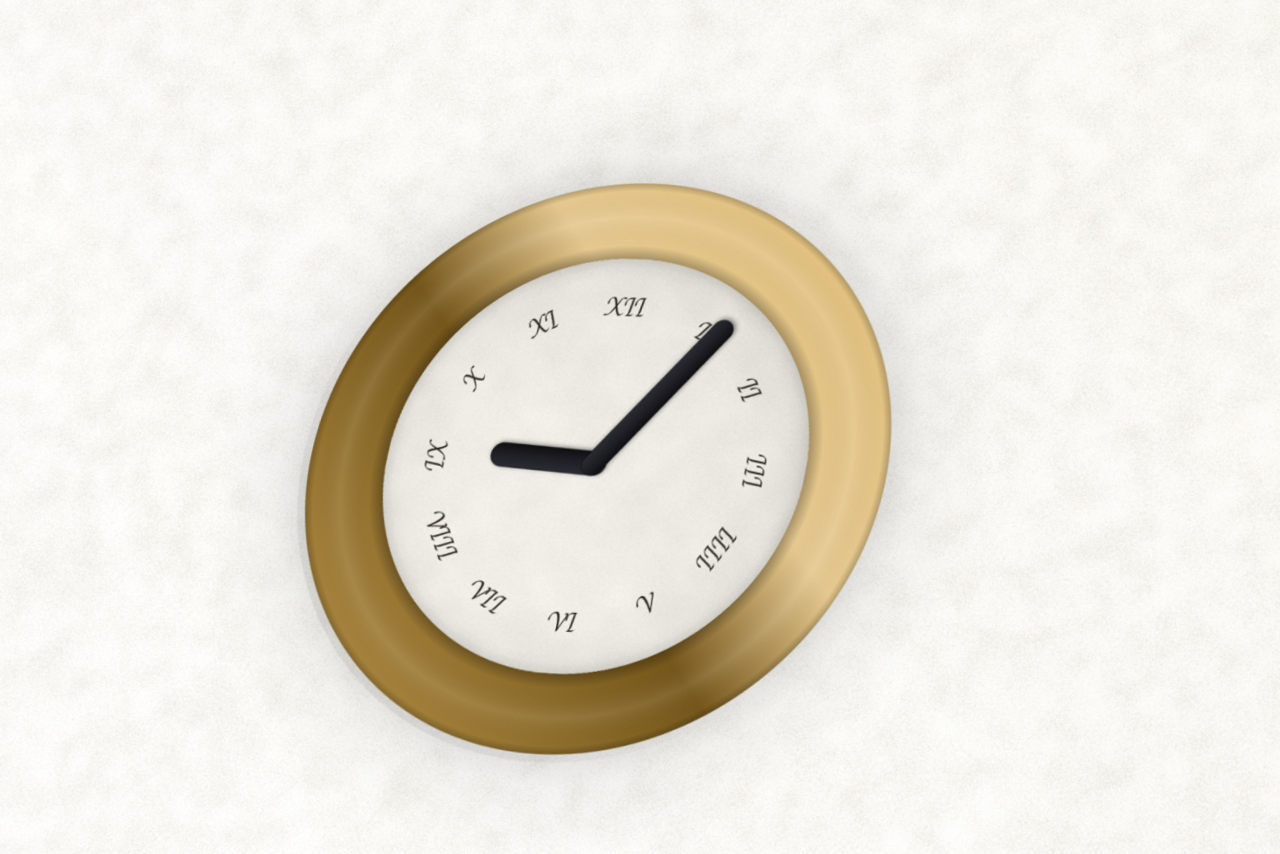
9:06
